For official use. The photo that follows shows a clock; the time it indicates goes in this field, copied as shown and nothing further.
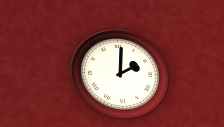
2:01
